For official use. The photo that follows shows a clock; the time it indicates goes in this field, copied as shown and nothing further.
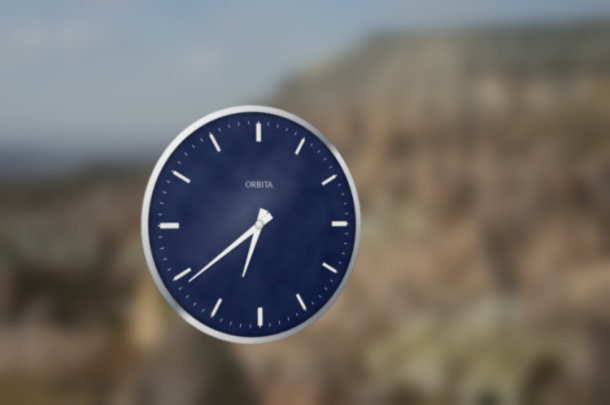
6:39
